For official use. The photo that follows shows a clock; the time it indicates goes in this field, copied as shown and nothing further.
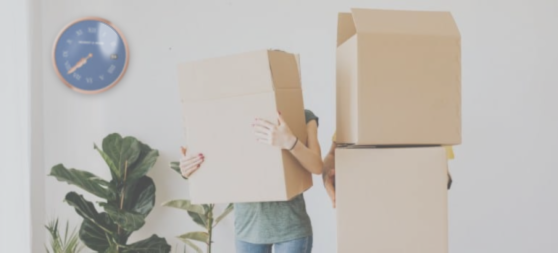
7:38
